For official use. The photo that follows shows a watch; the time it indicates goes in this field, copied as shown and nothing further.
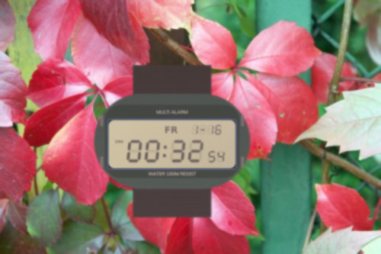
0:32:54
